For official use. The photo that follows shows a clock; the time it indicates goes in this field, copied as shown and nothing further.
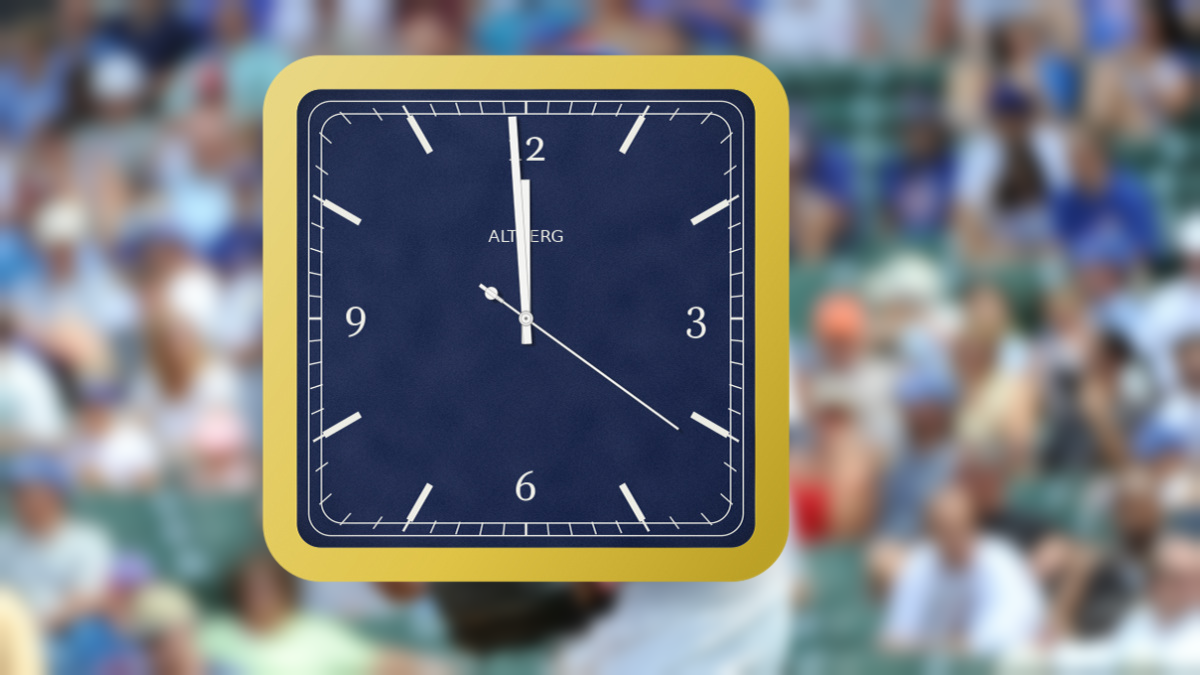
11:59:21
